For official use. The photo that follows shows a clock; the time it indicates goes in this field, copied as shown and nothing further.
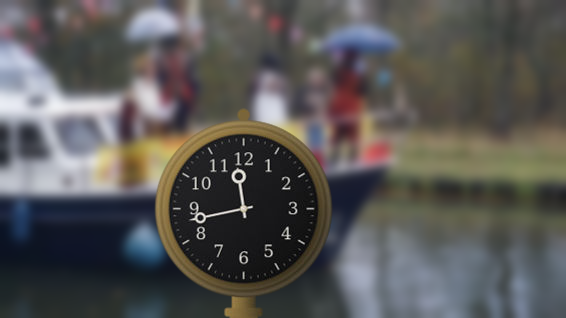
11:43
